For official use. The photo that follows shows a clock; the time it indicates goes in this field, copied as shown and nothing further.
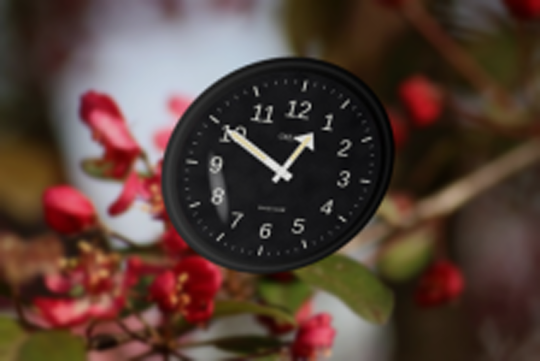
12:50
